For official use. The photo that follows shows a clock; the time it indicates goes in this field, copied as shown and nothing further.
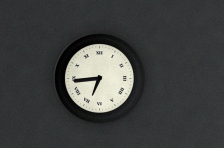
6:44
